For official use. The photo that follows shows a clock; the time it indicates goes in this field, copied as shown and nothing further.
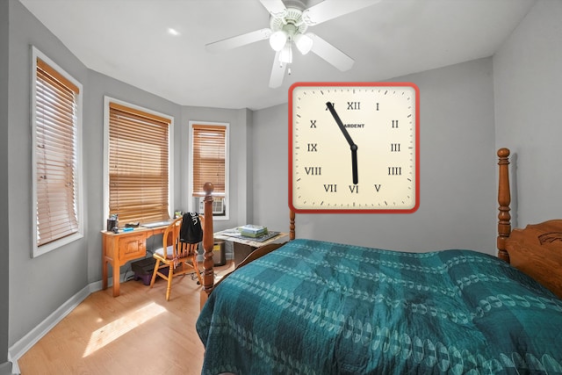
5:55
